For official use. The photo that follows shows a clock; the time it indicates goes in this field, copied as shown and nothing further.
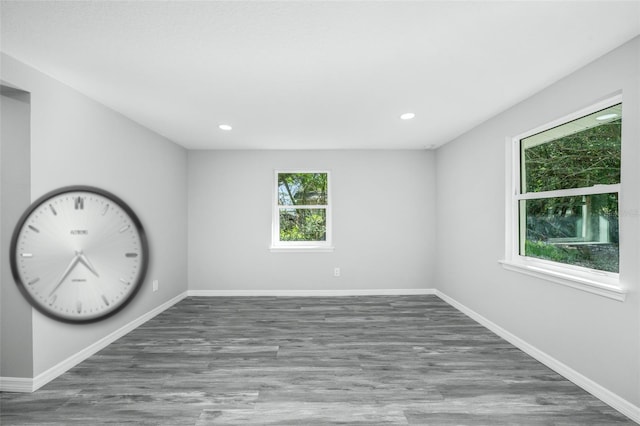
4:36
